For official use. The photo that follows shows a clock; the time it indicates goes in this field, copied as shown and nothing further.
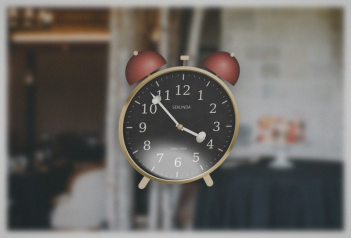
3:53
